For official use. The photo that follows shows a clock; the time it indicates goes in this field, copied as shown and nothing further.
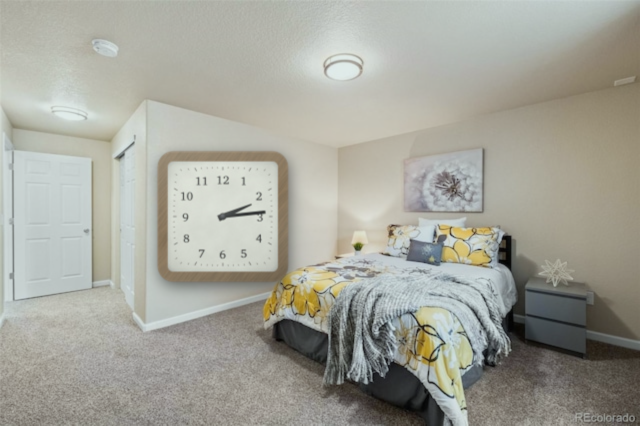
2:14
